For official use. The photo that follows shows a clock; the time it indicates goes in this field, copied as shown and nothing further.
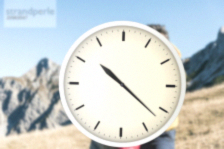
10:22
